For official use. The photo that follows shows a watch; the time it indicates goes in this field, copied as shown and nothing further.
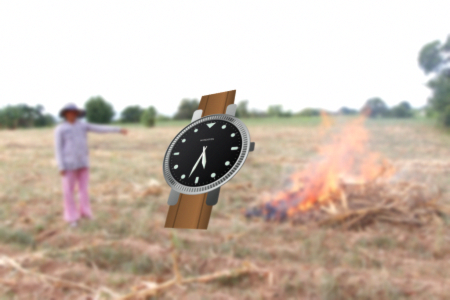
5:33
